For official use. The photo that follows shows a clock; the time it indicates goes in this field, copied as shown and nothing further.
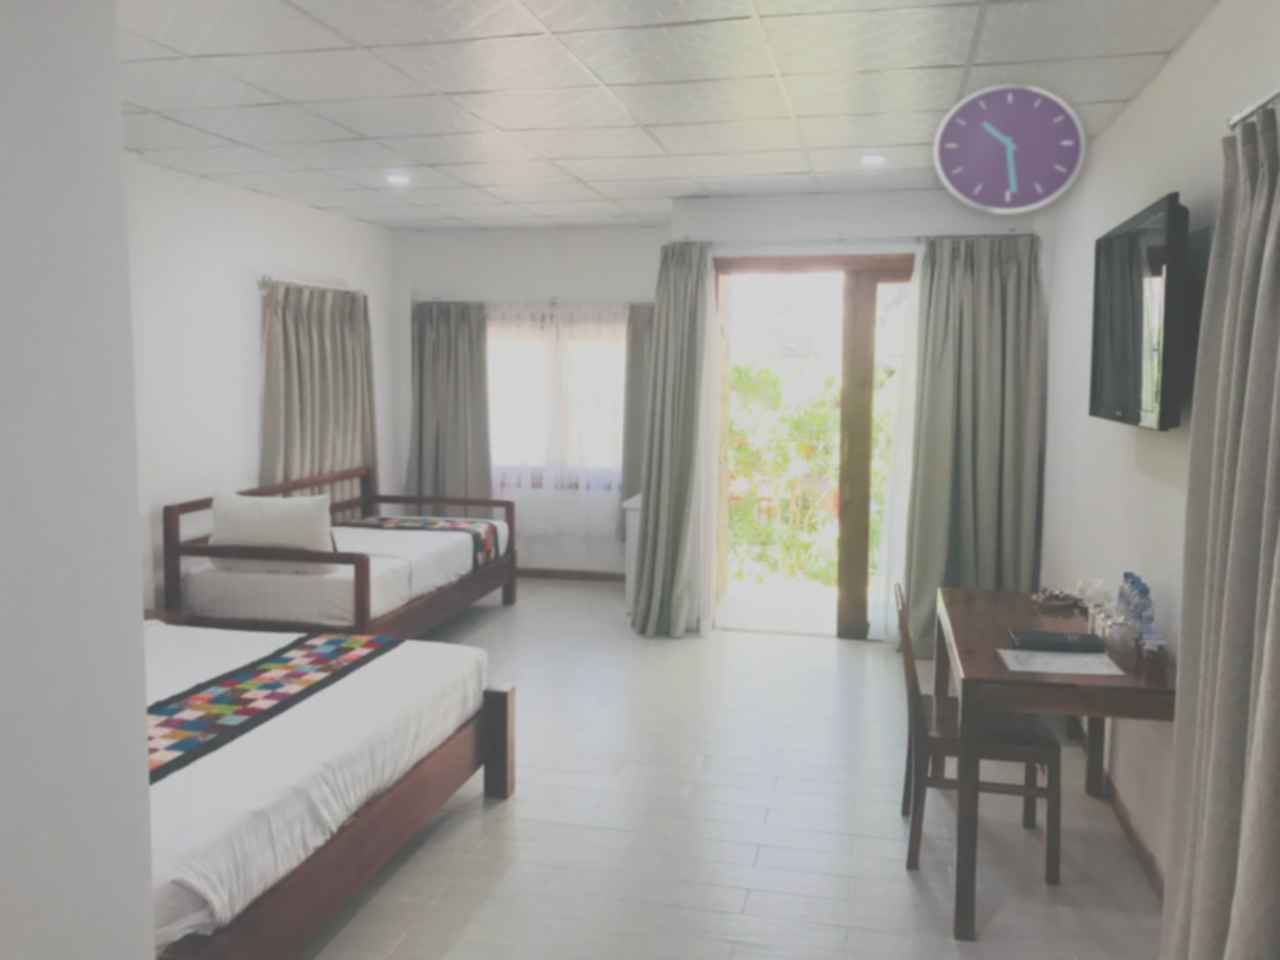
10:29
